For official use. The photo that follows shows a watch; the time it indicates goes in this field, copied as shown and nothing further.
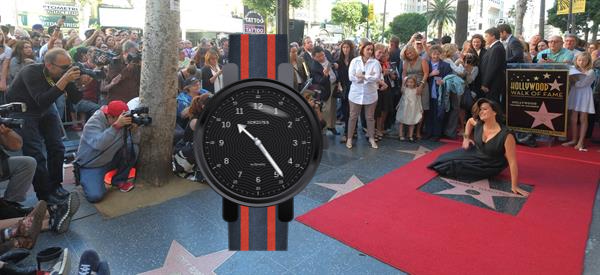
10:24
